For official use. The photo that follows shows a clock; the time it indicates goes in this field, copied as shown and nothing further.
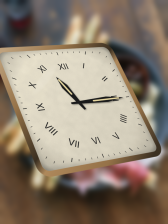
11:15
